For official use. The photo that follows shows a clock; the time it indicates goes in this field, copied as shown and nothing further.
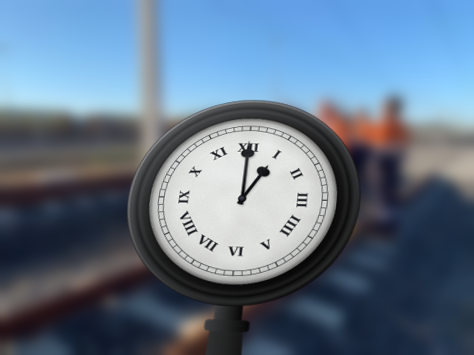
1:00
